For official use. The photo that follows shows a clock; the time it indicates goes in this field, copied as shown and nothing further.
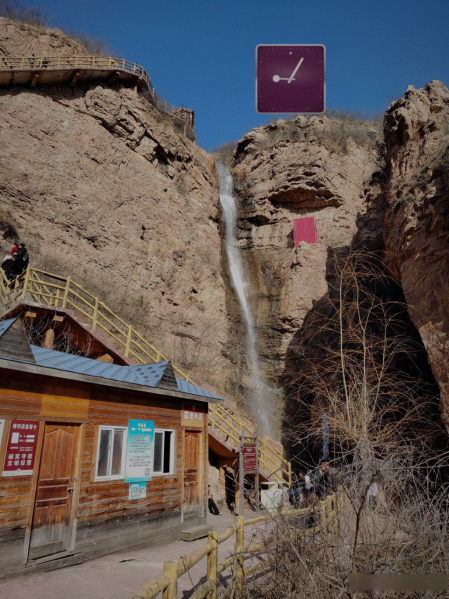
9:05
